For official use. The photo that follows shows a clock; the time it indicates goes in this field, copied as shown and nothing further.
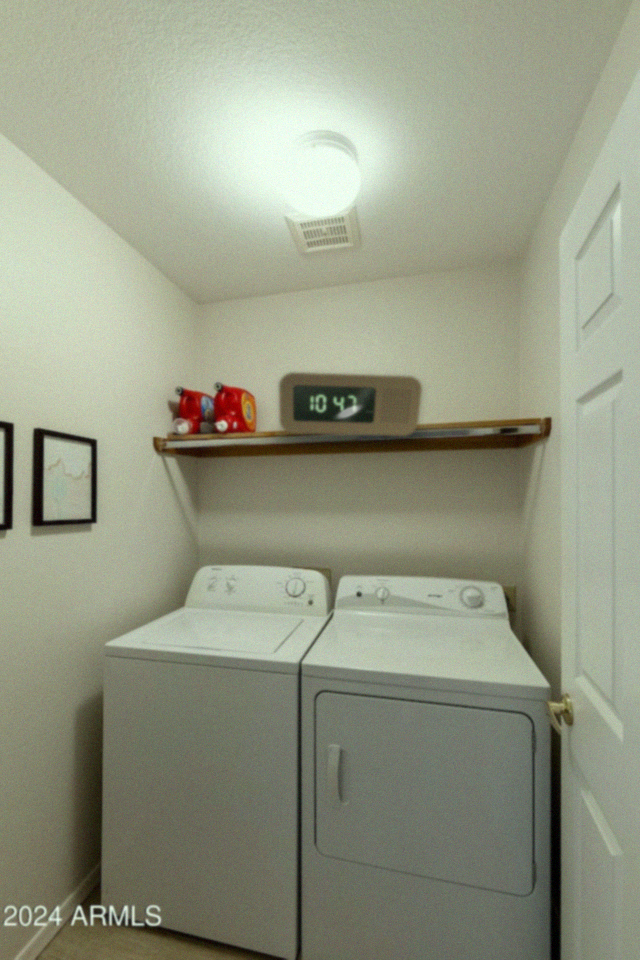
10:47
